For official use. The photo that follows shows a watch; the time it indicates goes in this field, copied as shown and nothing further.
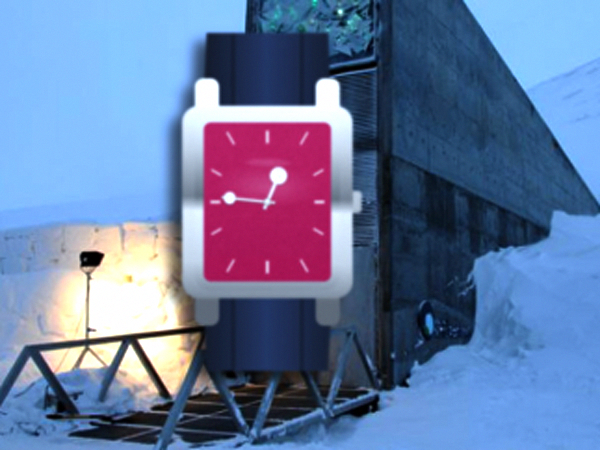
12:46
